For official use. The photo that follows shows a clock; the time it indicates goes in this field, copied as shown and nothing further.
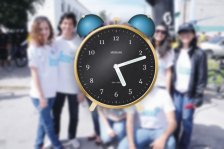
5:12
